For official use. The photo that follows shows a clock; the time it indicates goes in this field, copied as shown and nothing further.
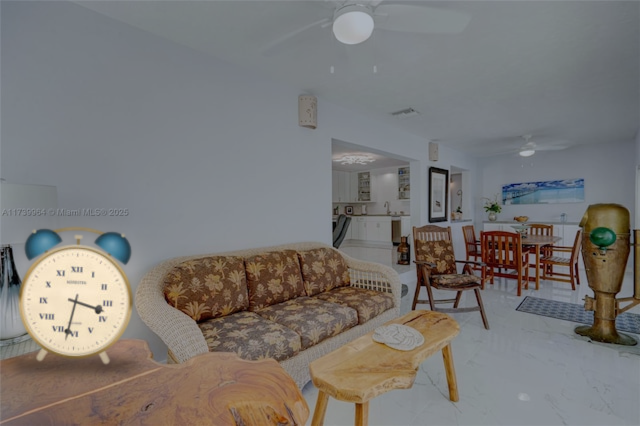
3:32
